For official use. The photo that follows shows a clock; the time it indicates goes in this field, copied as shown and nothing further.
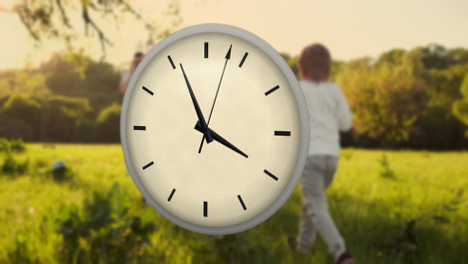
3:56:03
